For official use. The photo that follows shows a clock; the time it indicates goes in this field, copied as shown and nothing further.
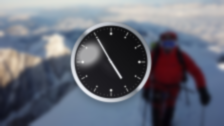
4:55
